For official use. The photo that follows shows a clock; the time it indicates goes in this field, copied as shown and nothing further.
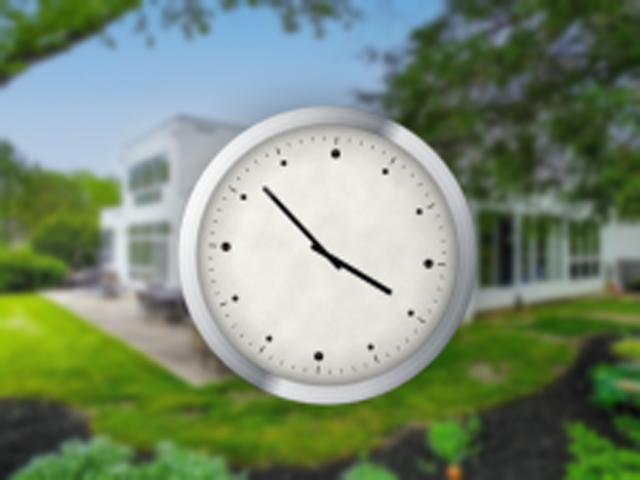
3:52
